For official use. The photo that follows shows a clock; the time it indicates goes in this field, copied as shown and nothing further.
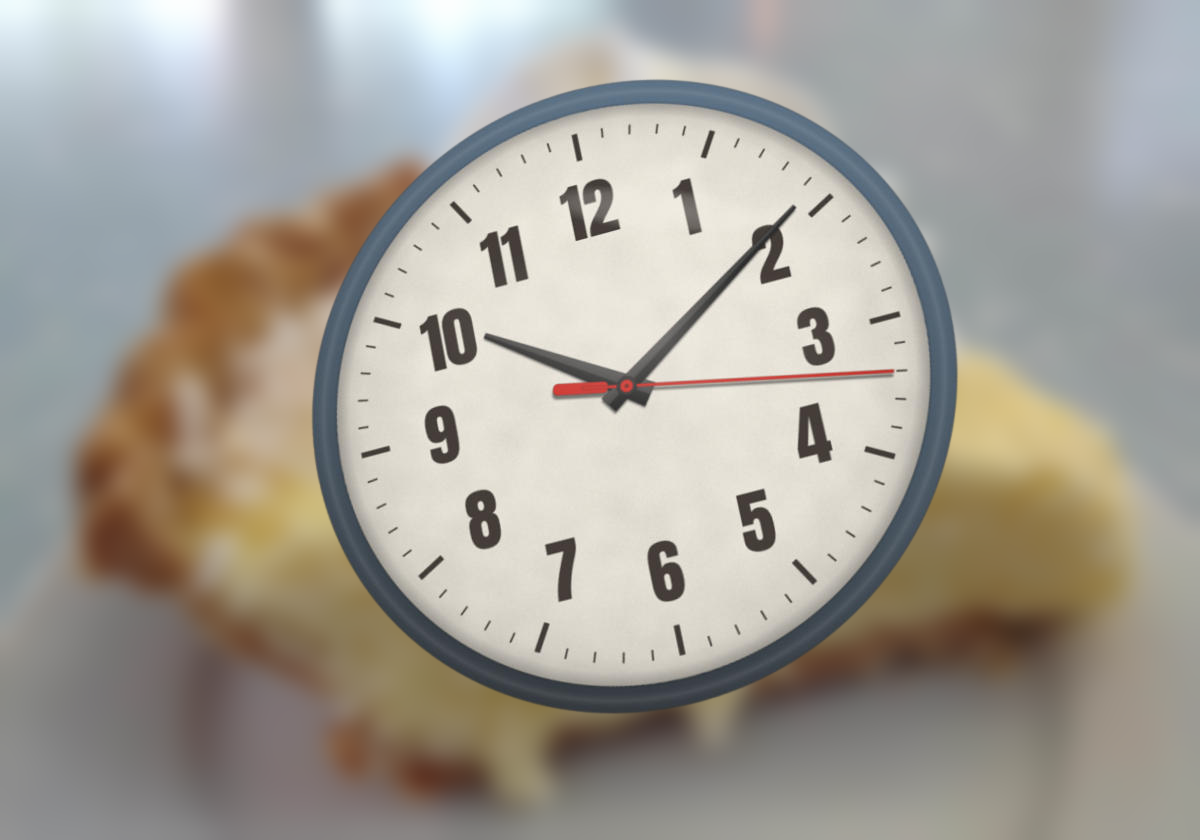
10:09:17
